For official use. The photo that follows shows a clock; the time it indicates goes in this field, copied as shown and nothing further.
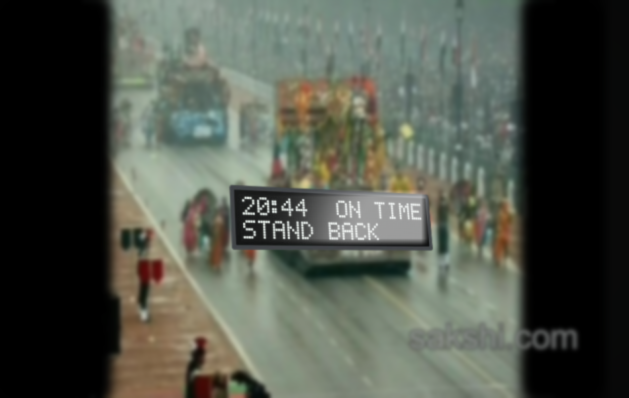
20:44
